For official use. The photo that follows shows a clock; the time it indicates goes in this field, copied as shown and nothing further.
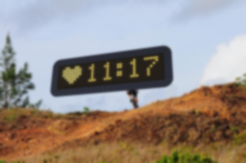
11:17
